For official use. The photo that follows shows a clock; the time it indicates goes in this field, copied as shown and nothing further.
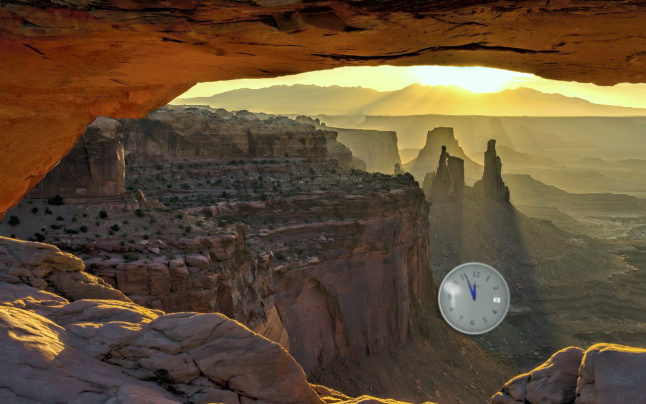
11:56
